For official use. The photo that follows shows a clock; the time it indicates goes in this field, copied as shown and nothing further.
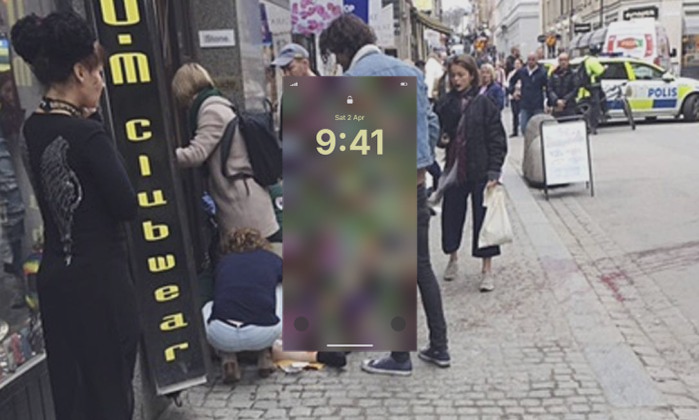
9:41
